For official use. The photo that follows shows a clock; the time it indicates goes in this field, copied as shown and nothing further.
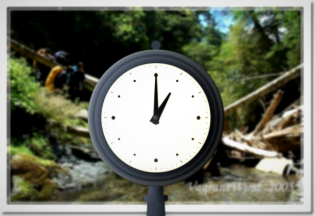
1:00
